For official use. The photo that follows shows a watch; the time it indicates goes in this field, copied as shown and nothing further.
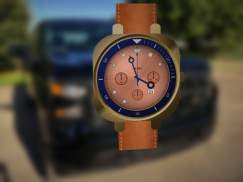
3:57
